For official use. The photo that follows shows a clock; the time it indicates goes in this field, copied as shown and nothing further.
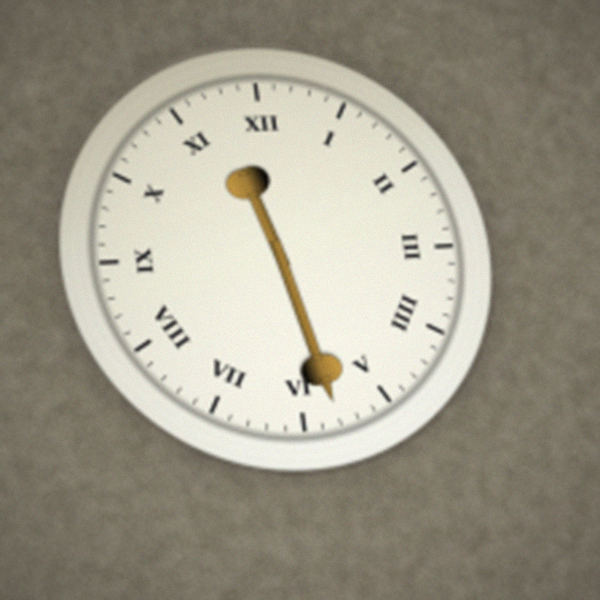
11:28
